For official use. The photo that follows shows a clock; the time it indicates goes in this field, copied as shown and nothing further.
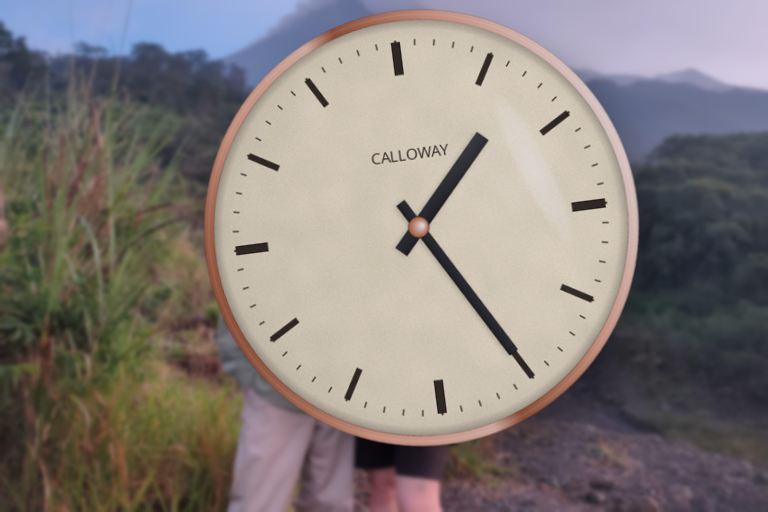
1:25
